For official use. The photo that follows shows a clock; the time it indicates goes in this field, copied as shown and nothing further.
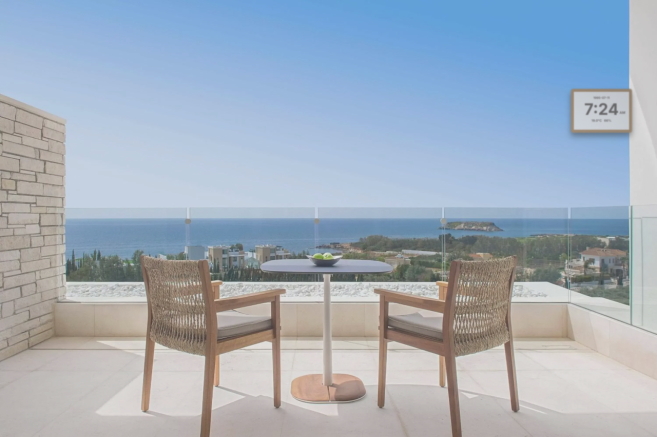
7:24
